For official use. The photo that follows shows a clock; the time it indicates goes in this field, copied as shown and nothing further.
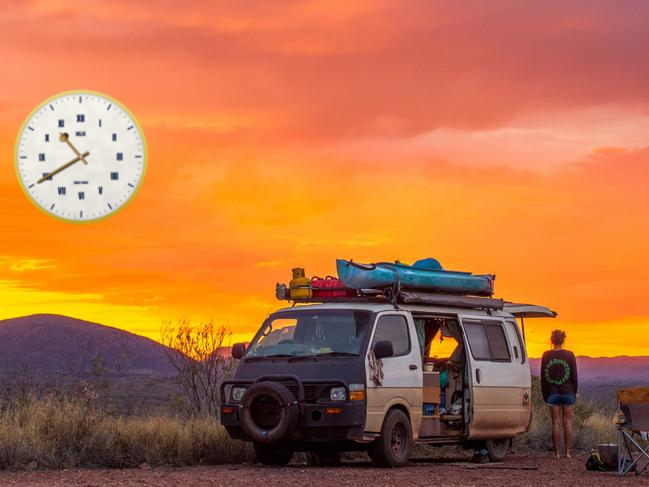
10:40
